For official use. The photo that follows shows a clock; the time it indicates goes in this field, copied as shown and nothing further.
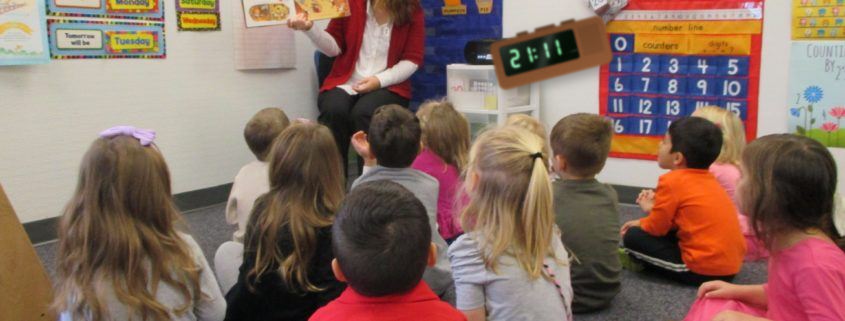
21:11
